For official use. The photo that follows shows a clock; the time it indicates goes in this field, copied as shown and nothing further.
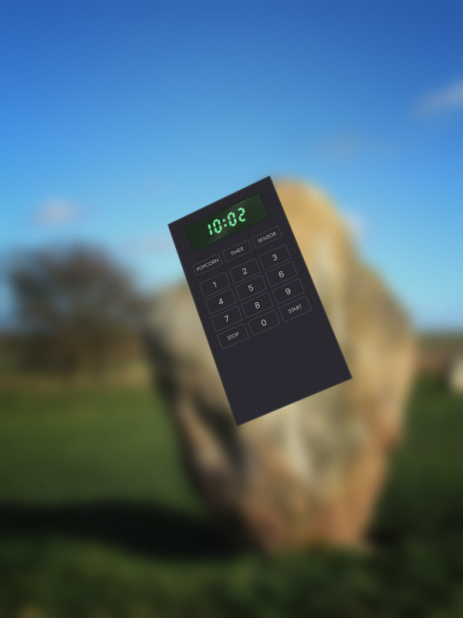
10:02
